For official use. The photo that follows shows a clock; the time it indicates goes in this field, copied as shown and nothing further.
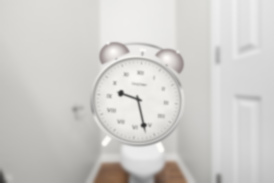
9:27
